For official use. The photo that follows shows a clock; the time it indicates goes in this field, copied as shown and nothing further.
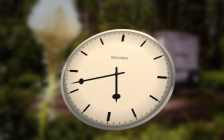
5:42
